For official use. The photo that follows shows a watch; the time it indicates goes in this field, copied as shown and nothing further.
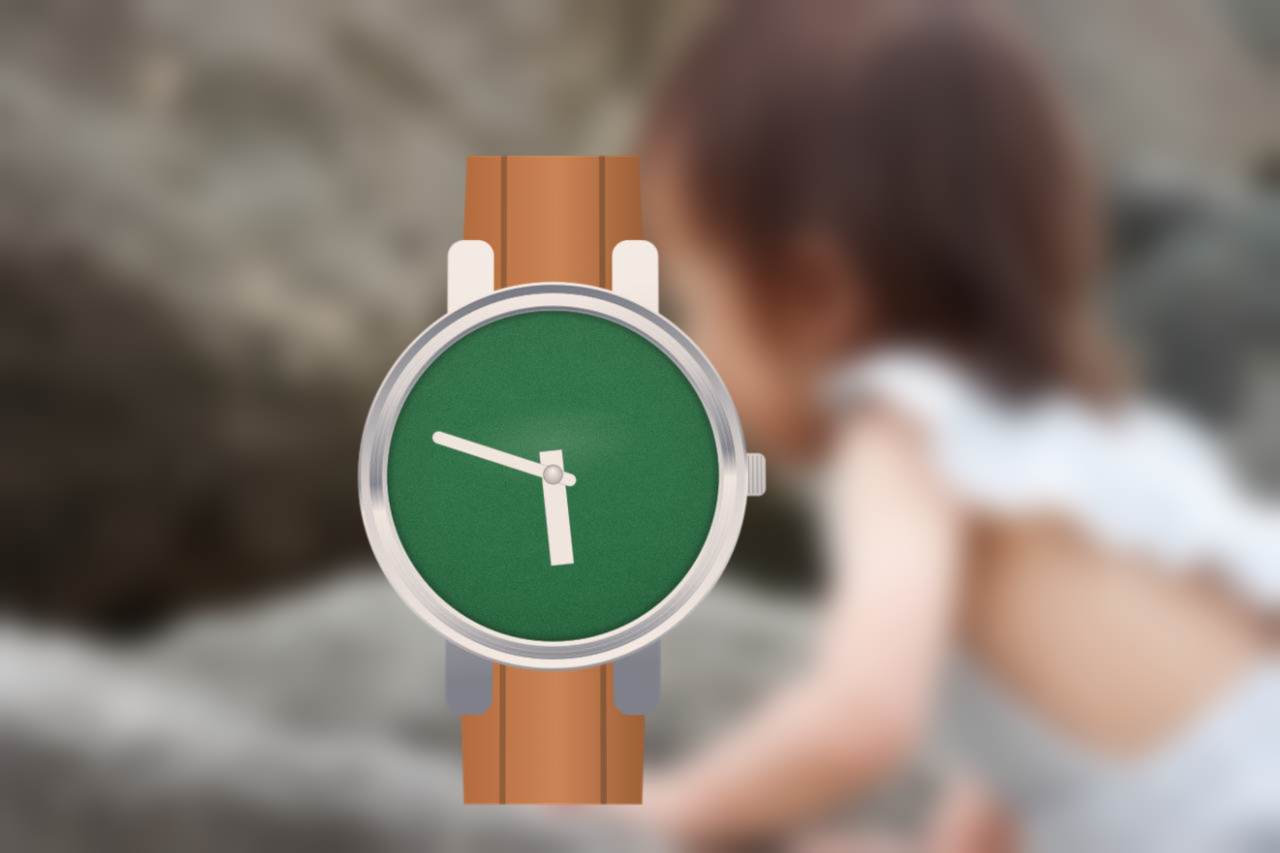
5:48
